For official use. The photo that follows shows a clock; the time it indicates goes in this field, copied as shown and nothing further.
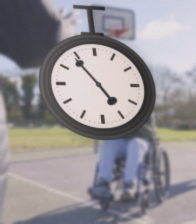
4:54
